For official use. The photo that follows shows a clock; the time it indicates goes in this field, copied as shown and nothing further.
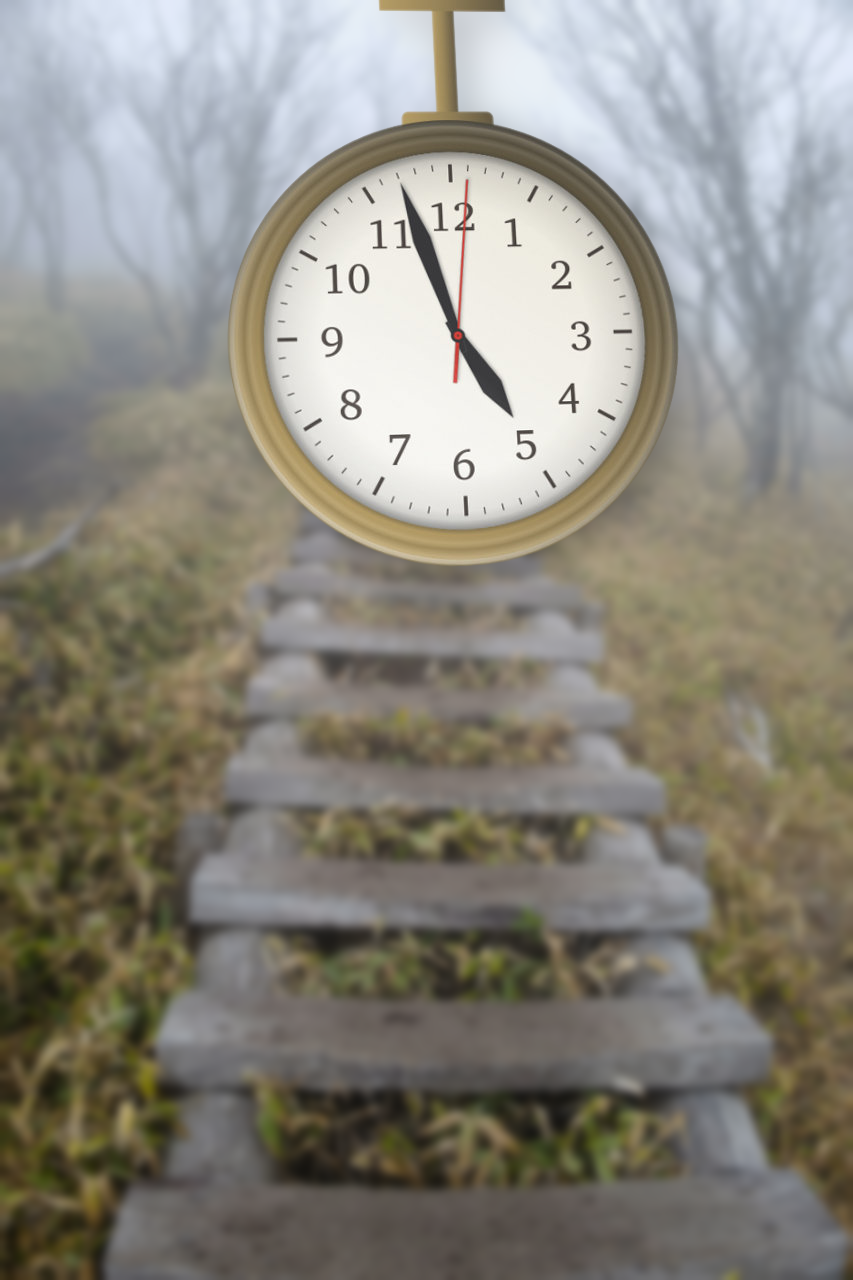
4:57:01
